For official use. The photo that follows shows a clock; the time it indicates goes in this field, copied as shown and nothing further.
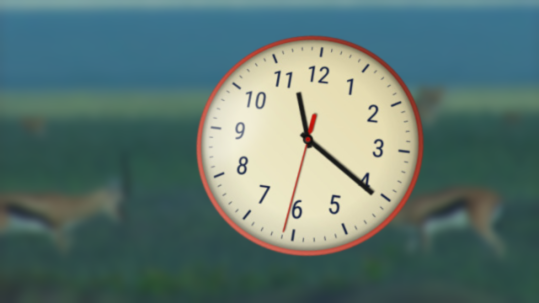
11:20:31
